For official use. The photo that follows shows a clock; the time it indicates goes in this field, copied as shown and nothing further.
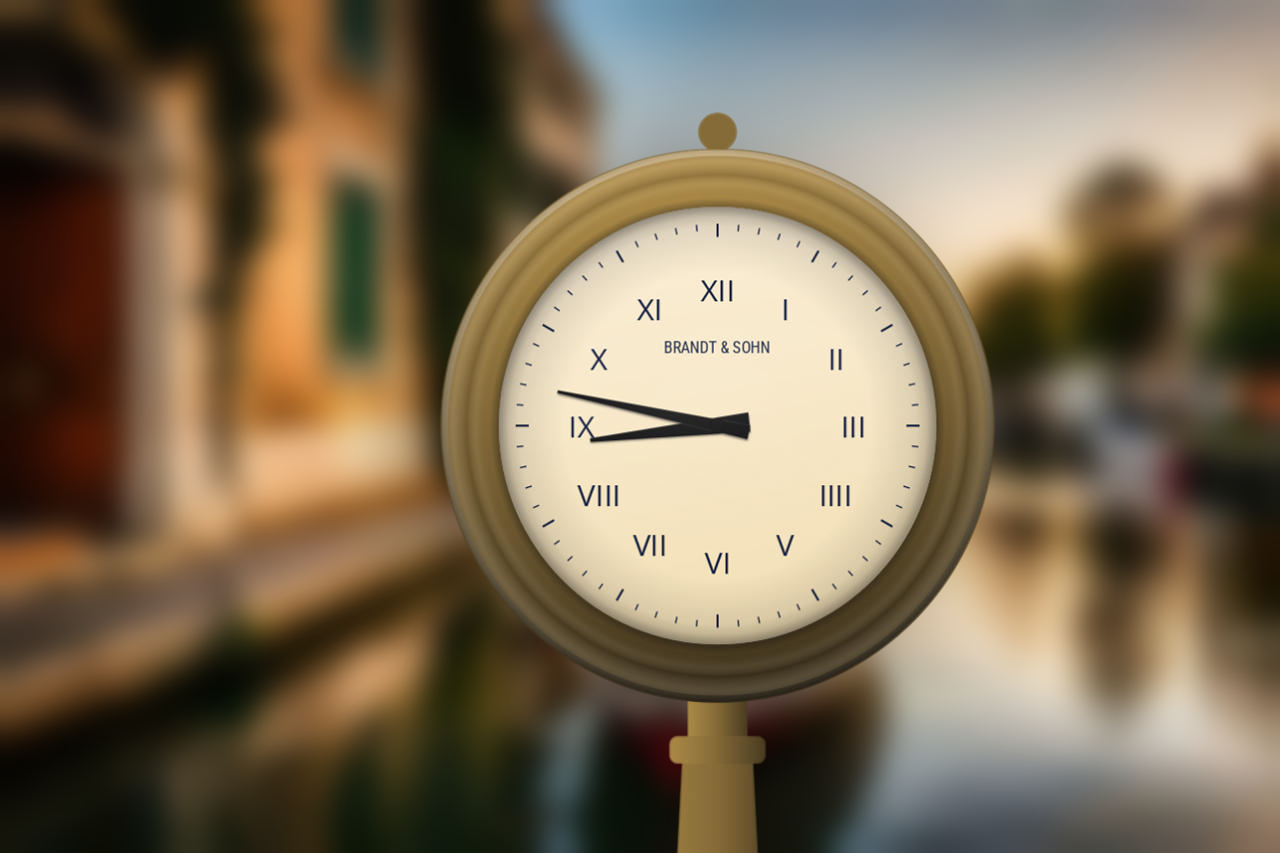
8:47
